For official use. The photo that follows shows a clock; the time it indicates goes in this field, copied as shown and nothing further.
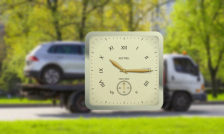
10:15
